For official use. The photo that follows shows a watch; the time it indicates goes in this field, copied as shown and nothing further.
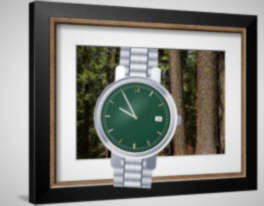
9:55
